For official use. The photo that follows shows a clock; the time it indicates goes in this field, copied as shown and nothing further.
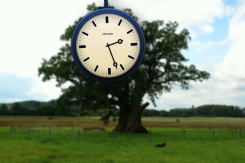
2:27
